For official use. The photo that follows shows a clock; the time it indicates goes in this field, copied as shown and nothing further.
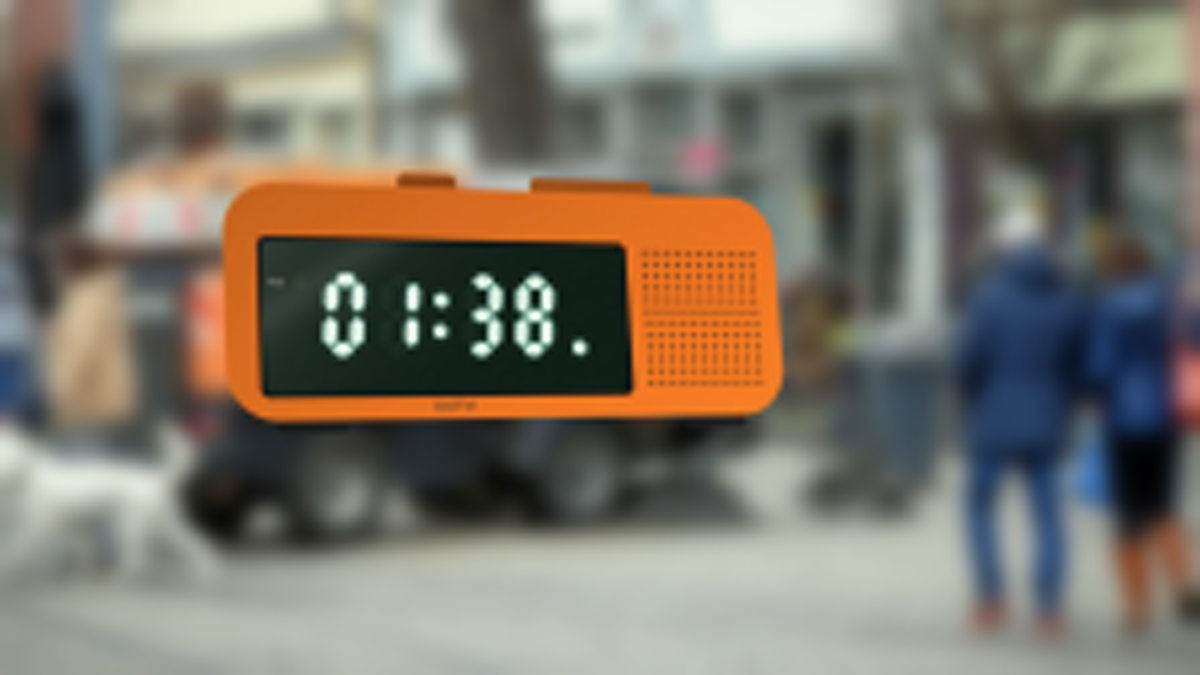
1:38
